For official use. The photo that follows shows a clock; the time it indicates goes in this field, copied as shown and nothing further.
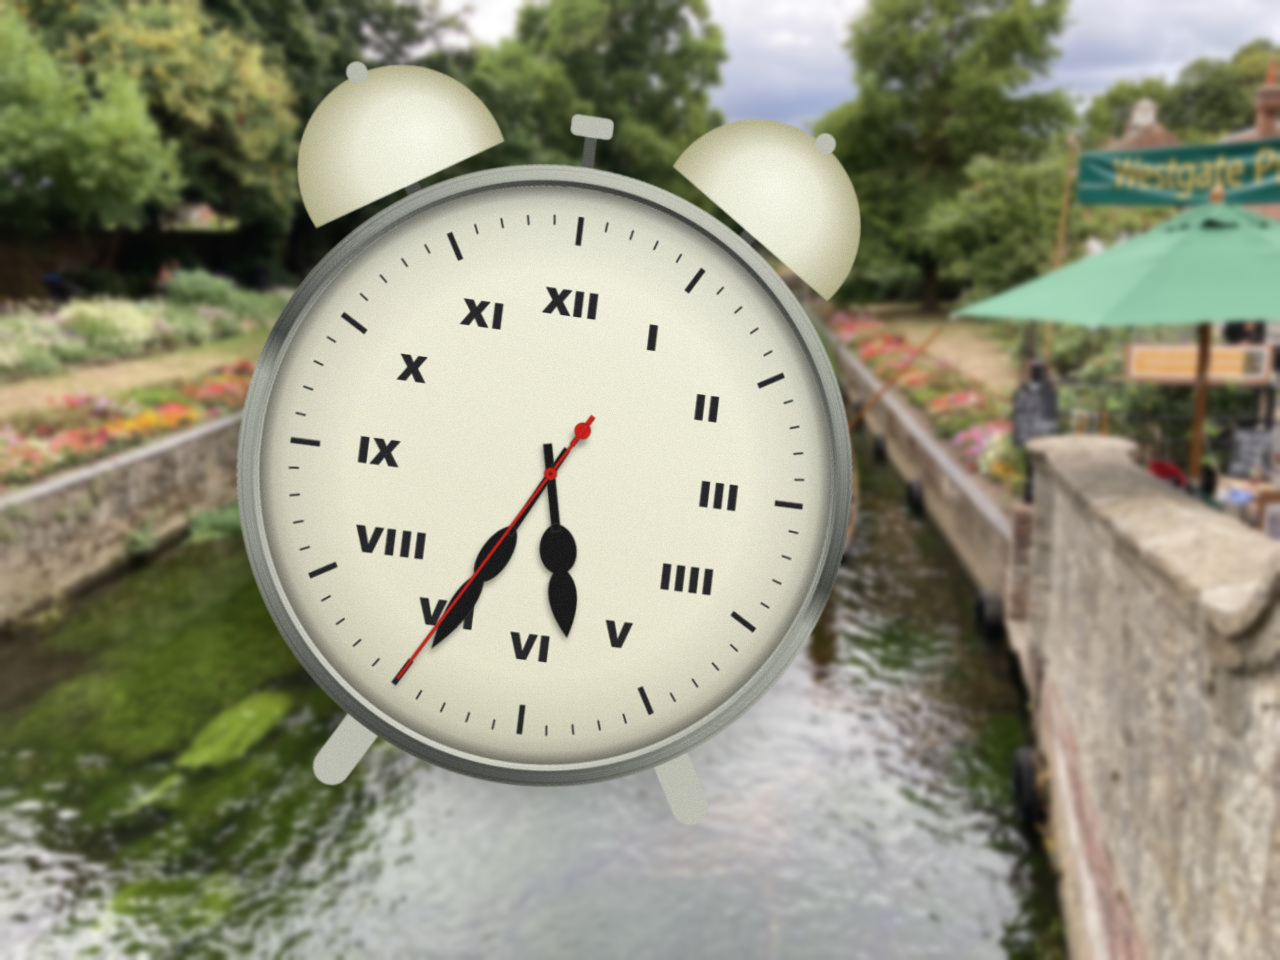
5:34:35
